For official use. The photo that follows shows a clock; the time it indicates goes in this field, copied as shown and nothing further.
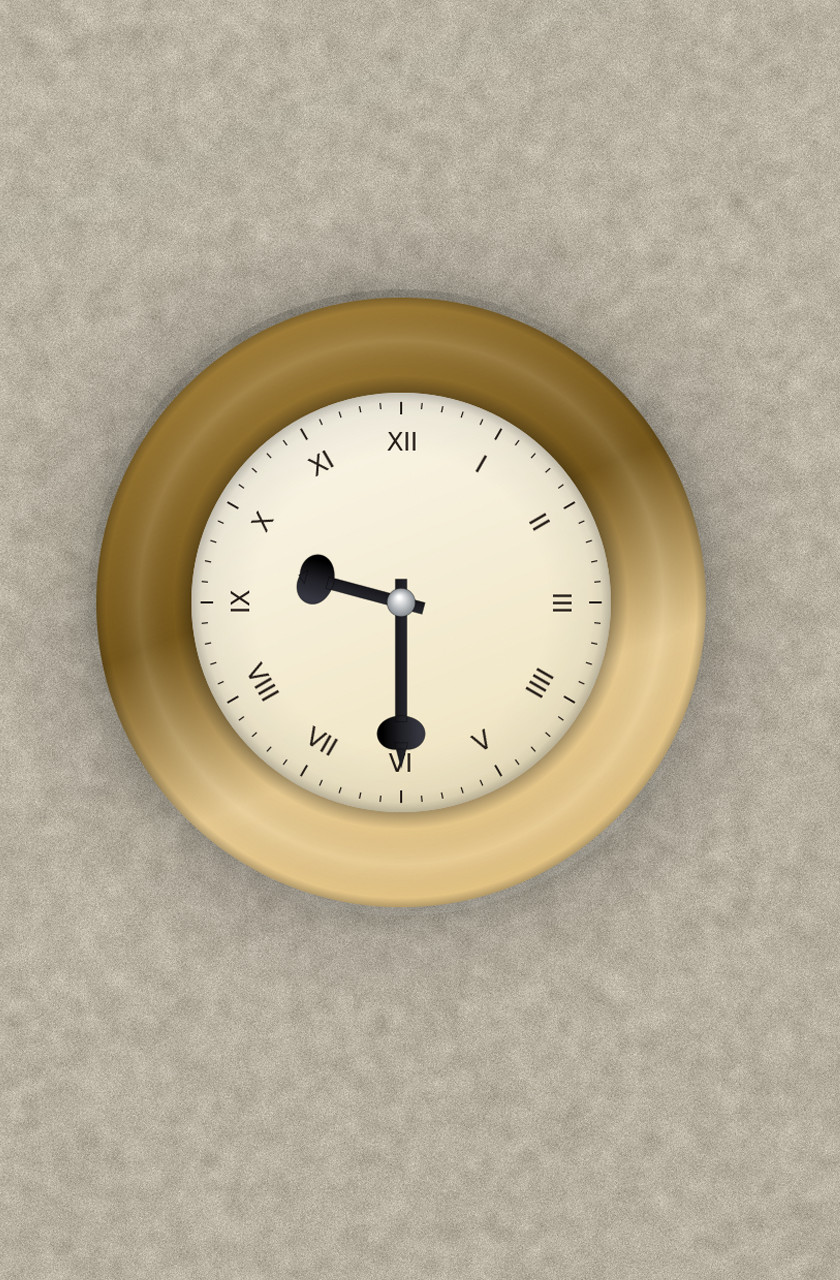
9:30
